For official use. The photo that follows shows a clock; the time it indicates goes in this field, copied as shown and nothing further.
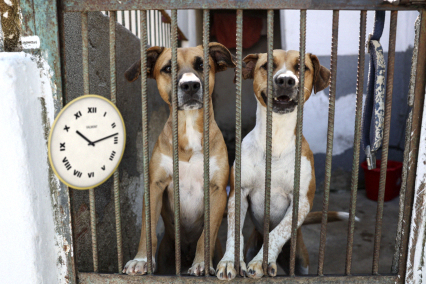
10:13
